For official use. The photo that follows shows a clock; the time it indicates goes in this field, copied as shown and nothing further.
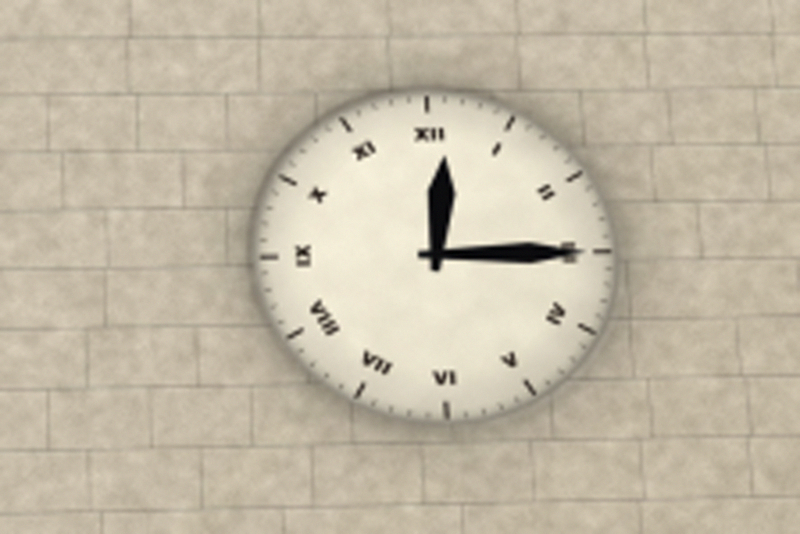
12:15
